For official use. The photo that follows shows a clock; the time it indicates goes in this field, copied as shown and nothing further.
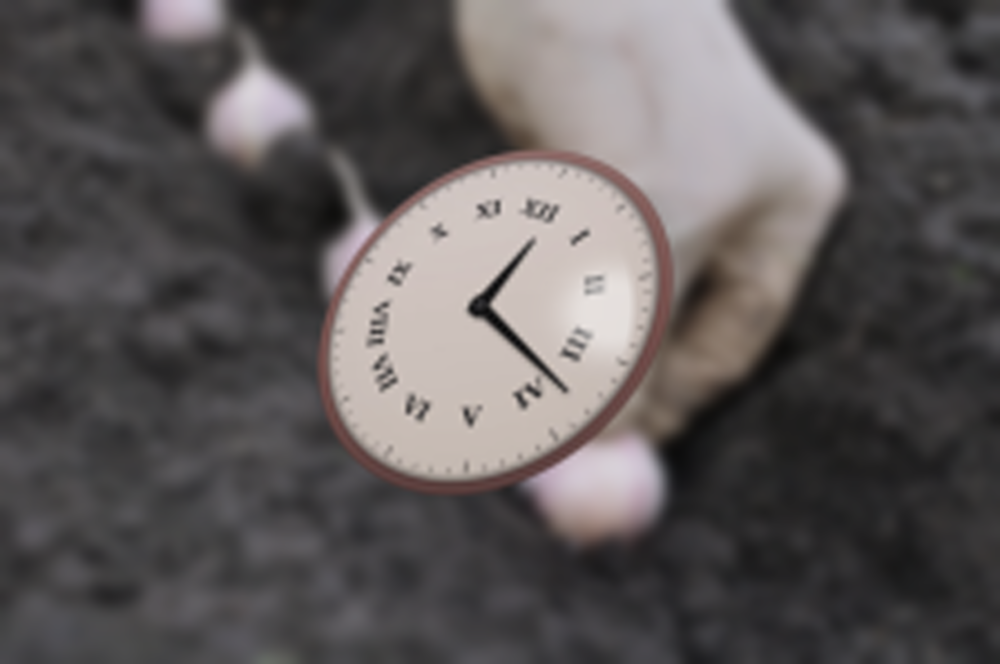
12:18
